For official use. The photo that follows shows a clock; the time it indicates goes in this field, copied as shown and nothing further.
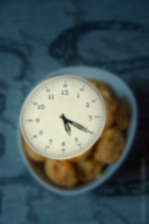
5:20
